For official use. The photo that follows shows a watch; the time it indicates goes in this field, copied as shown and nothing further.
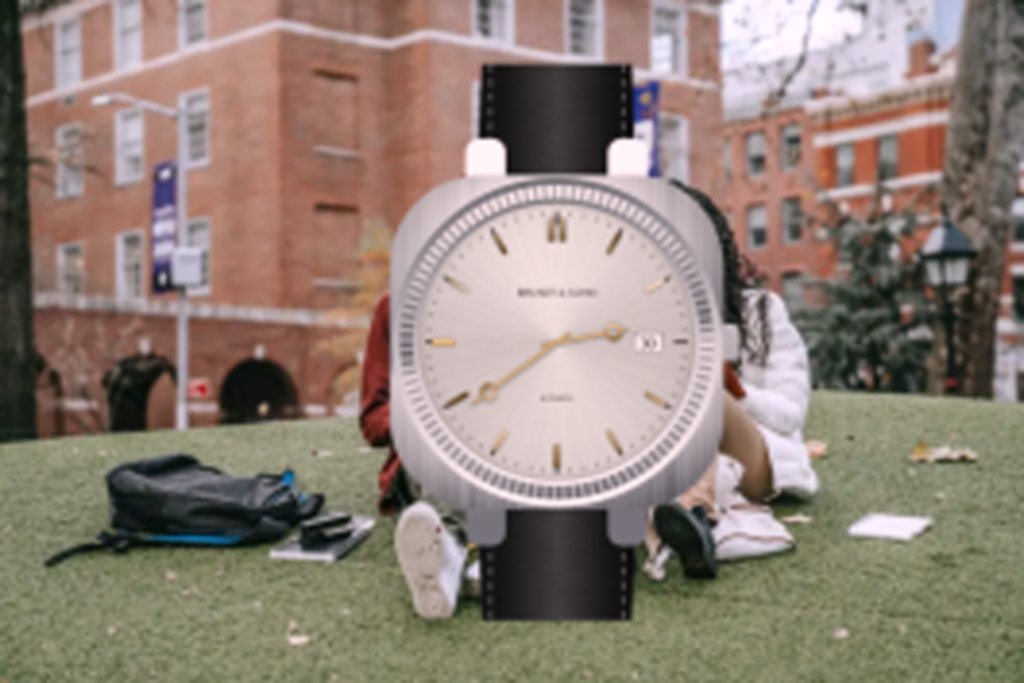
2:39
